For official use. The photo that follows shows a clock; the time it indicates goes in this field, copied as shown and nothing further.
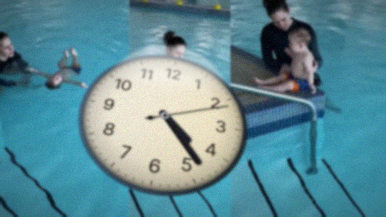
4:23:11
